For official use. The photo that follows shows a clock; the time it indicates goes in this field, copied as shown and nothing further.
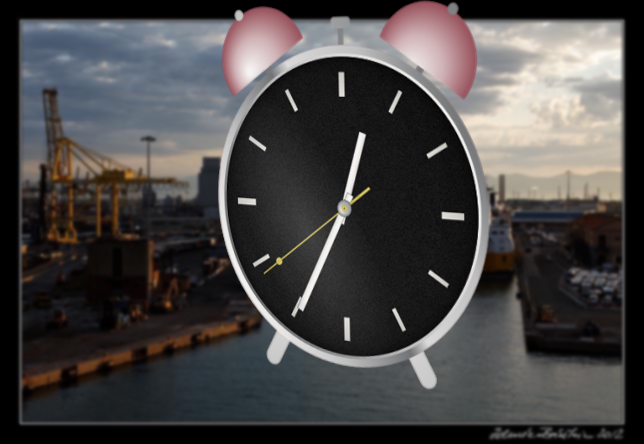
12:34:39
